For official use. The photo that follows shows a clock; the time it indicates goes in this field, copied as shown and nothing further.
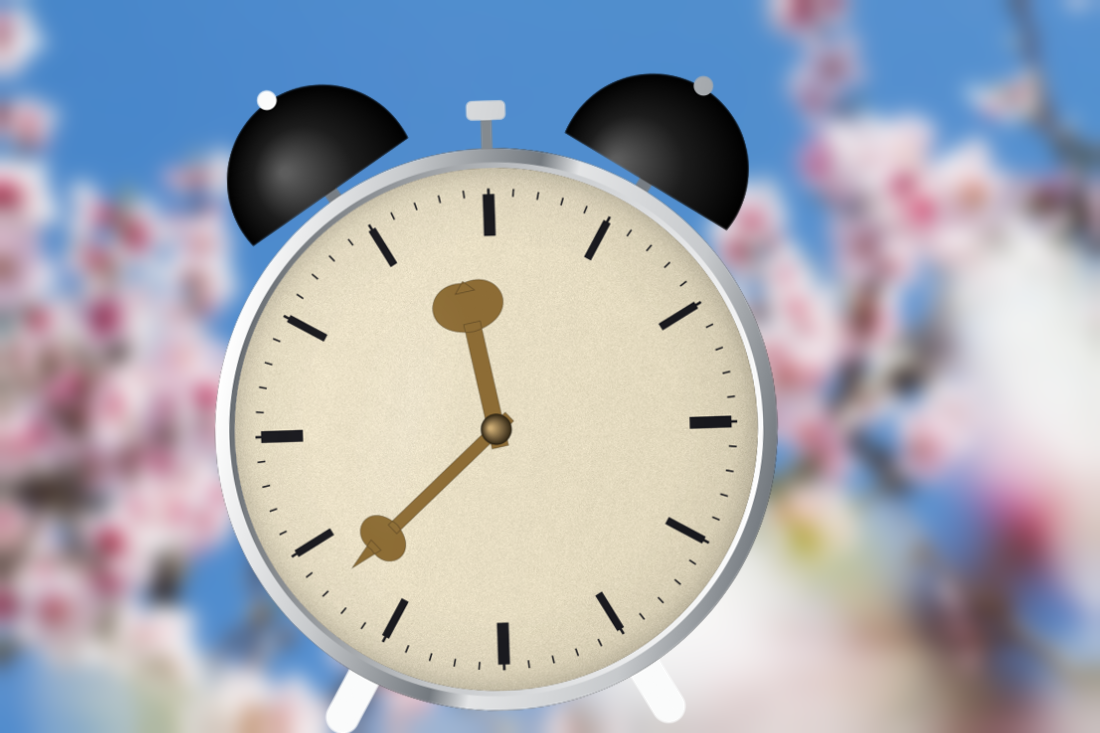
11:38
